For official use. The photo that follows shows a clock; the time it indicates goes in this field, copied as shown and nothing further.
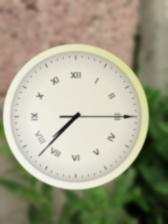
7:37:15
